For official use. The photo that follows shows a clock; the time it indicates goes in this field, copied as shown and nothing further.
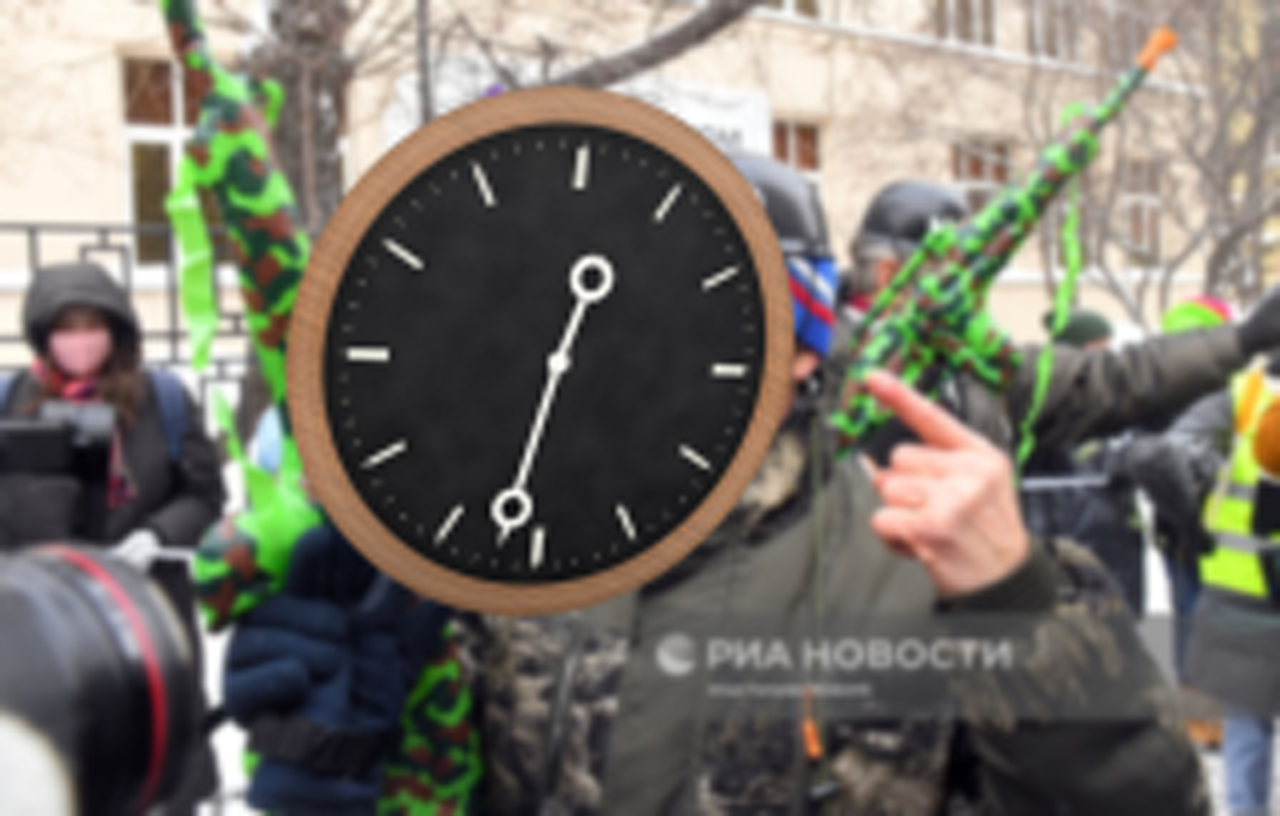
12:32
